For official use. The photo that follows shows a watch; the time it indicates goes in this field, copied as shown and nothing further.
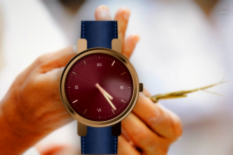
4:24
